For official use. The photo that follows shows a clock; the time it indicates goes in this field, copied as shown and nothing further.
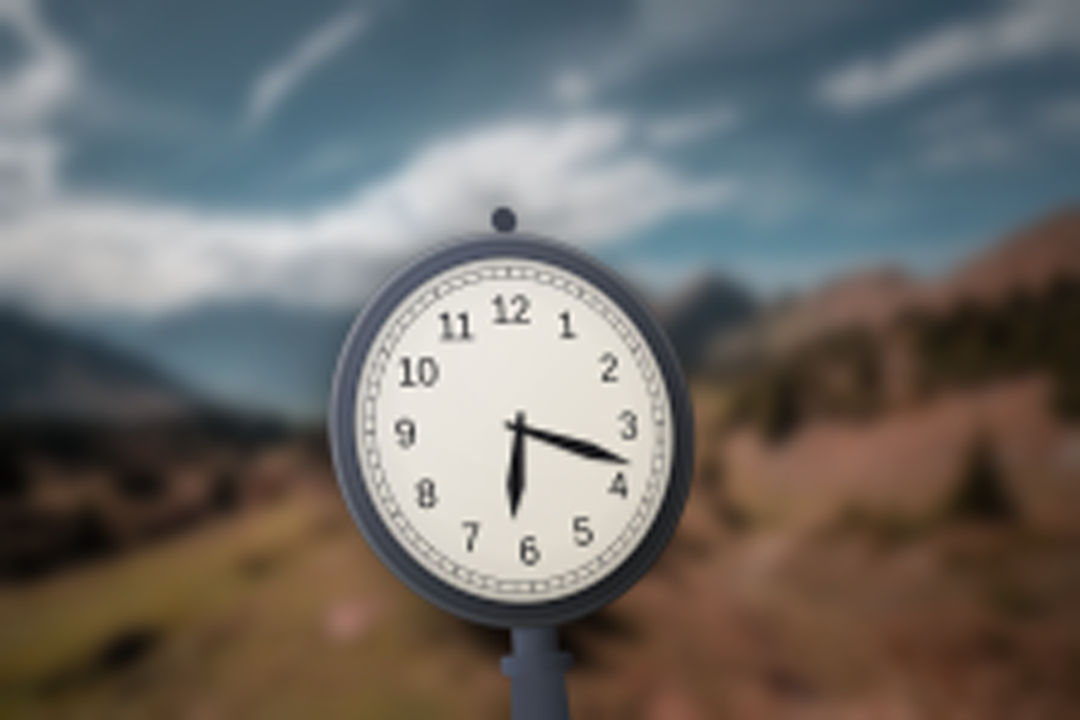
6:18
